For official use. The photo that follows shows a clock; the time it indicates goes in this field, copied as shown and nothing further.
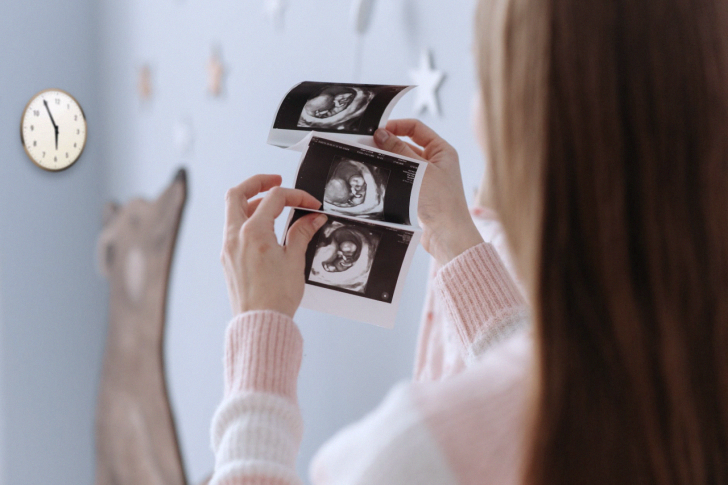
5:55
